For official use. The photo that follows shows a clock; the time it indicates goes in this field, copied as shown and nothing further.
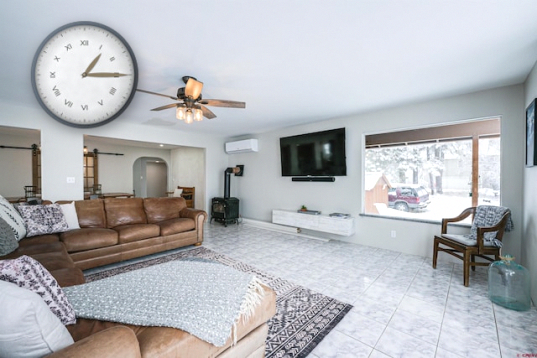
1:15
